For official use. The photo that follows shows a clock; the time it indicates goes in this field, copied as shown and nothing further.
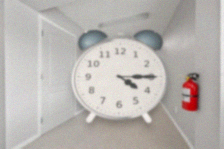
4:15
